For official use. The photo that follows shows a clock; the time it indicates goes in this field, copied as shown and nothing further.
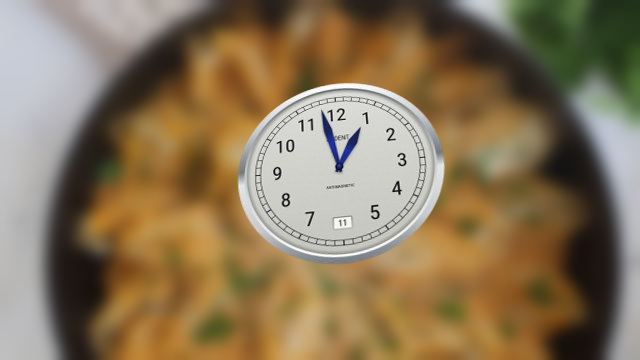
12:58
